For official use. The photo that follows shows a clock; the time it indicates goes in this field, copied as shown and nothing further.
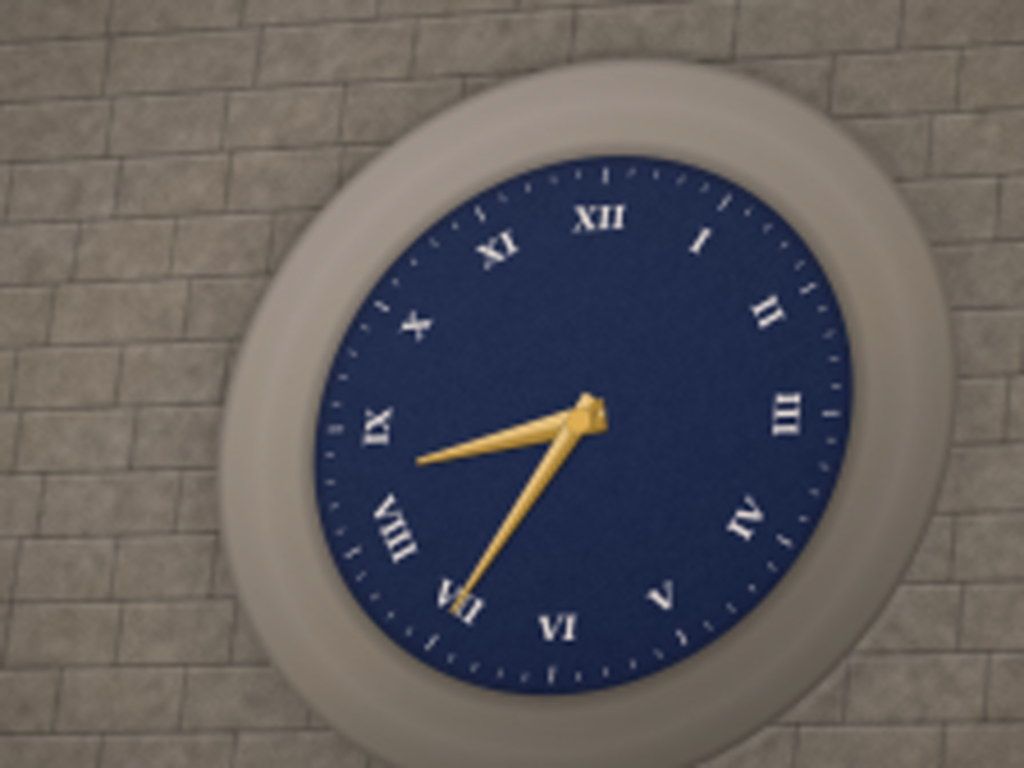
8:35
